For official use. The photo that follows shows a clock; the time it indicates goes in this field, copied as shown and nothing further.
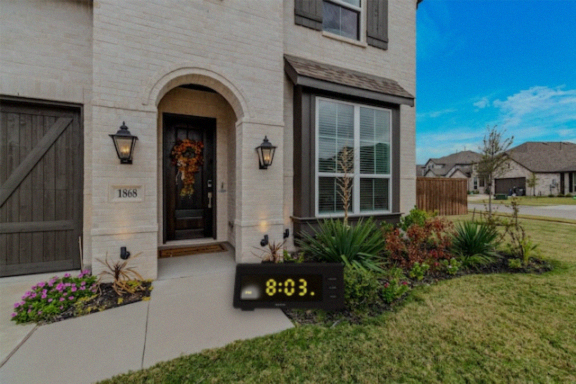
8:03
